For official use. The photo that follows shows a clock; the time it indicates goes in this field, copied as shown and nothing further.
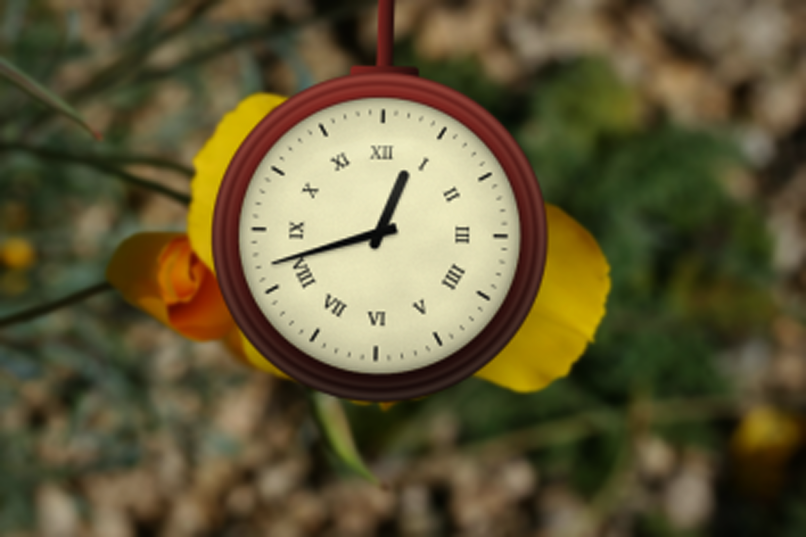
12:42
